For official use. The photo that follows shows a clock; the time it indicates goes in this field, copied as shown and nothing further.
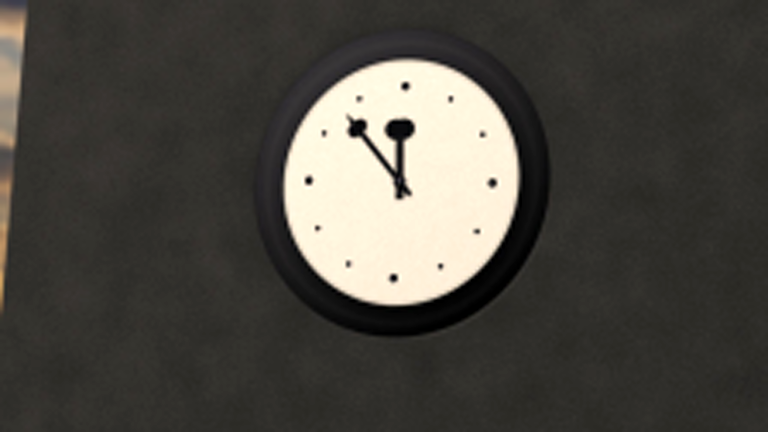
11:53
